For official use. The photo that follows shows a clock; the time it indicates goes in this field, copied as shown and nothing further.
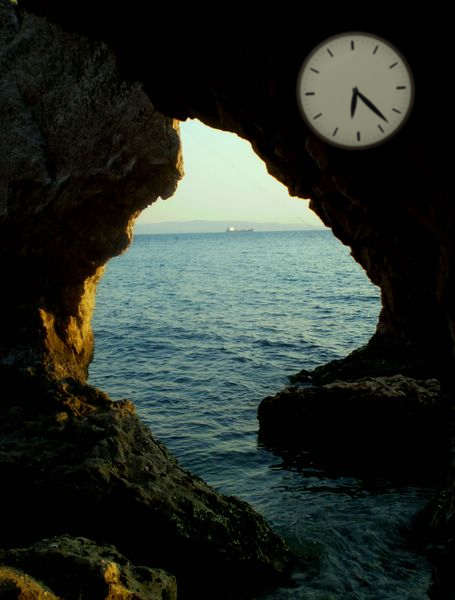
6:23
